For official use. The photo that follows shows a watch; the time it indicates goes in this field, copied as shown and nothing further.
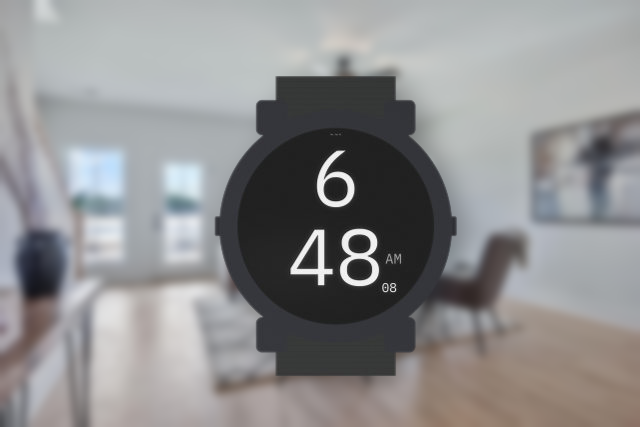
6:48:08
